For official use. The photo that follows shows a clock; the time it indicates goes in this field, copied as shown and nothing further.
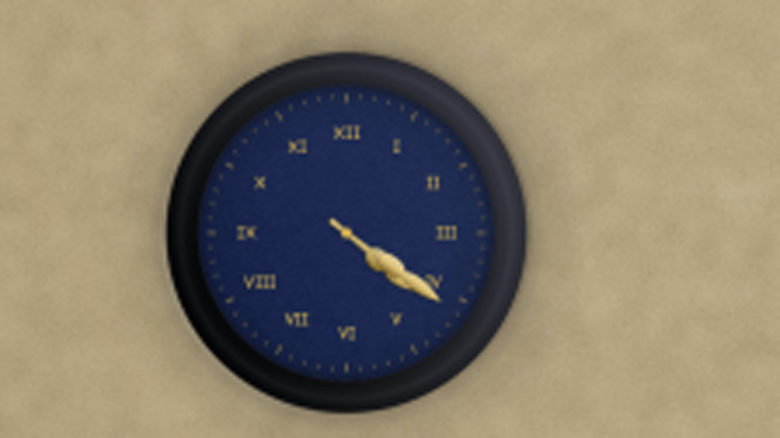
4:21
